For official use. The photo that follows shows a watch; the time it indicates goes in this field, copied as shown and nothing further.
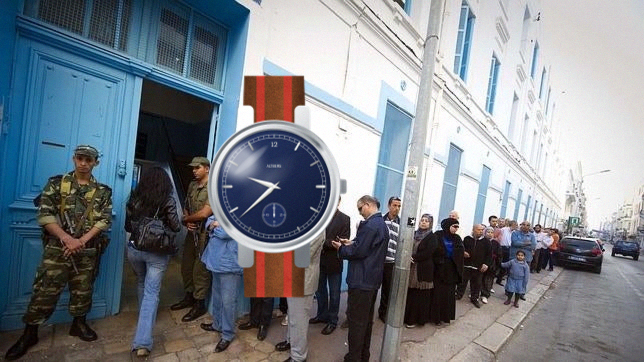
9:38
